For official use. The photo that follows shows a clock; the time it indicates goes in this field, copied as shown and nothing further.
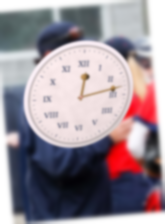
12:13
